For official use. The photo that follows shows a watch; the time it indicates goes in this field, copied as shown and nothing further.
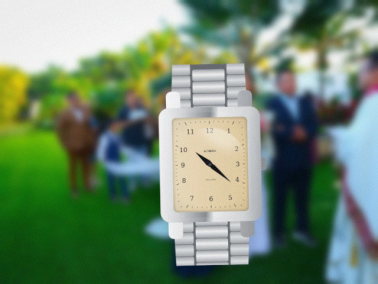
10:22
